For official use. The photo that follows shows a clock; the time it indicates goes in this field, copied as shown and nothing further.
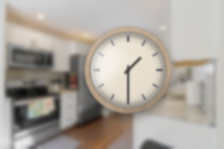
1:30
